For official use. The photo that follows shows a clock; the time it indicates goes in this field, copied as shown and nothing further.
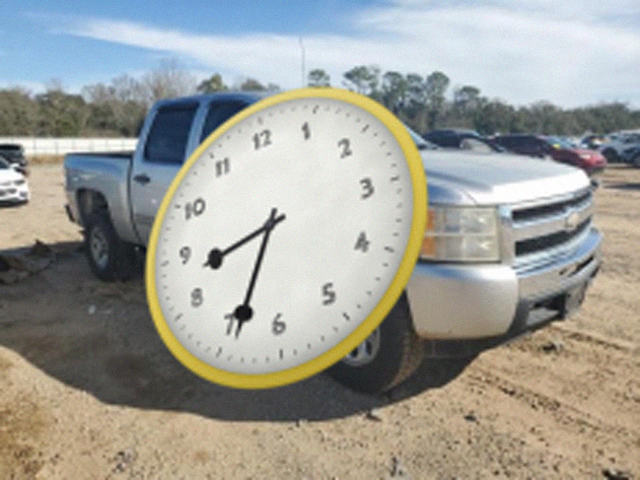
8:34
